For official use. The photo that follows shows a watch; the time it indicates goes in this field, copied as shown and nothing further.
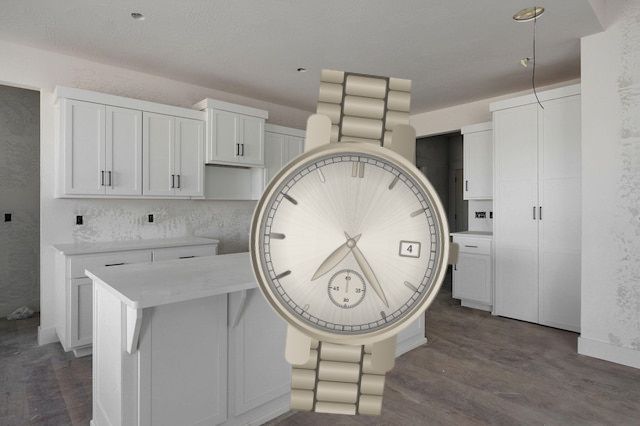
7:24
